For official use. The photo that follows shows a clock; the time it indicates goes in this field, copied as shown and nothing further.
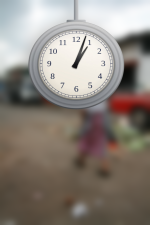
1:03
